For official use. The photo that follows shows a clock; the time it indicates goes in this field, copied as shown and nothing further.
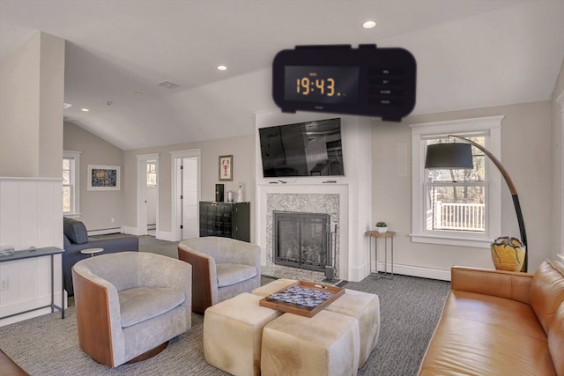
19:43
